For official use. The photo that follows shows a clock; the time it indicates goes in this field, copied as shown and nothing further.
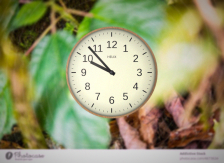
9:53
